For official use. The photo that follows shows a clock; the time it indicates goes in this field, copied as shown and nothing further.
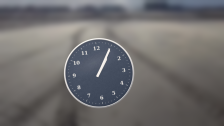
1:05
